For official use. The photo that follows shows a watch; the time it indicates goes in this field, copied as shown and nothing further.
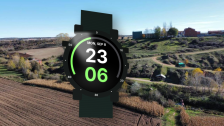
23:06
